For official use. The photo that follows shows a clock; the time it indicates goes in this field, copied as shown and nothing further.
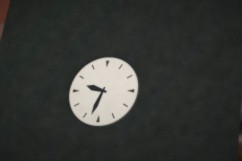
9:33
